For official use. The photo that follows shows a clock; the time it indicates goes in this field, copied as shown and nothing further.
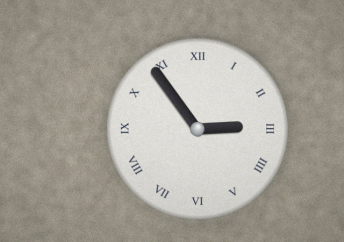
2:54
